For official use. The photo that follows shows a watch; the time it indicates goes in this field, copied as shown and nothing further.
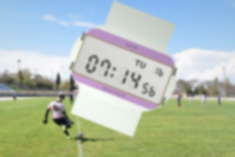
7:14:56
